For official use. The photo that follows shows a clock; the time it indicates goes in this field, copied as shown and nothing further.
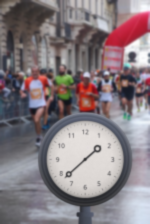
1:38
